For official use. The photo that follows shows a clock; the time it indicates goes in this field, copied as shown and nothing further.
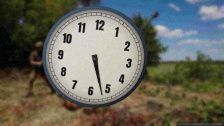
5:27
